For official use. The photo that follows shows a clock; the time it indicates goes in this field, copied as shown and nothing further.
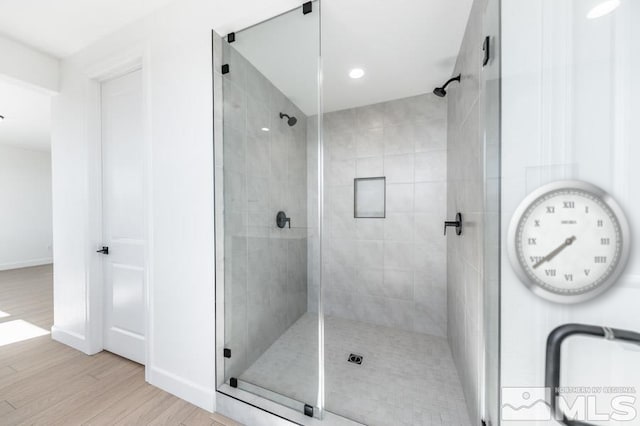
7:39
